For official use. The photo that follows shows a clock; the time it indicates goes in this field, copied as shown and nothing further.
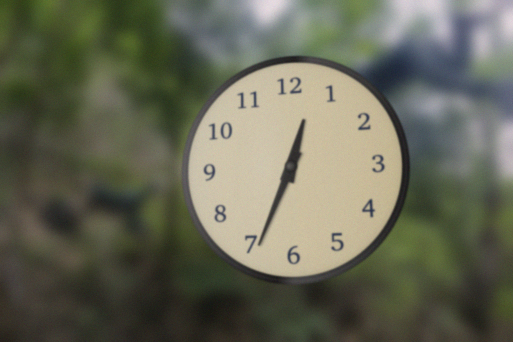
12:34
